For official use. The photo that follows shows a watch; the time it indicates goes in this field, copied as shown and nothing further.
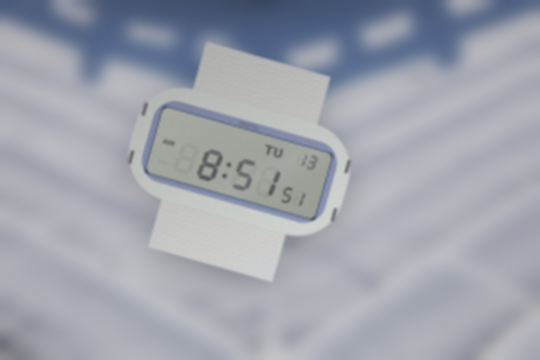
8:51:51
